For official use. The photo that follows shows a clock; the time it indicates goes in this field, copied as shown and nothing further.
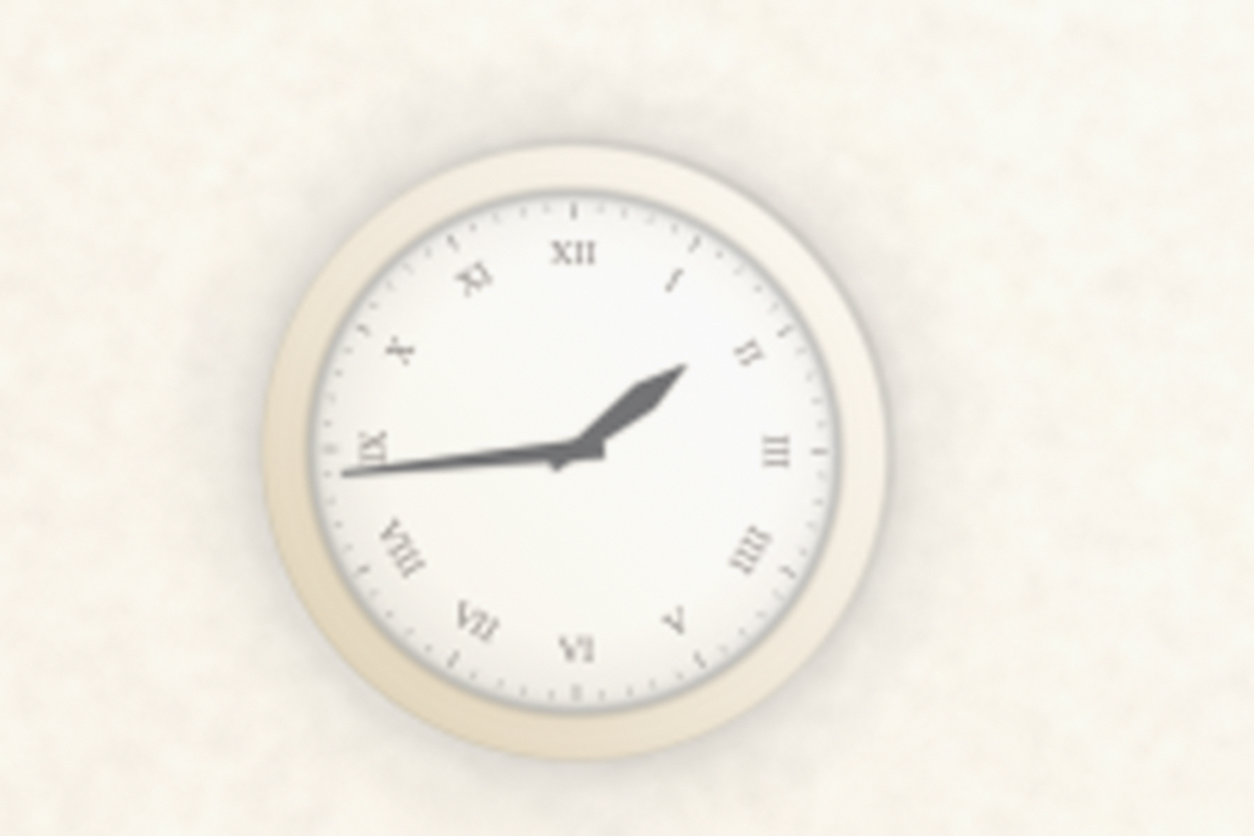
1:44
